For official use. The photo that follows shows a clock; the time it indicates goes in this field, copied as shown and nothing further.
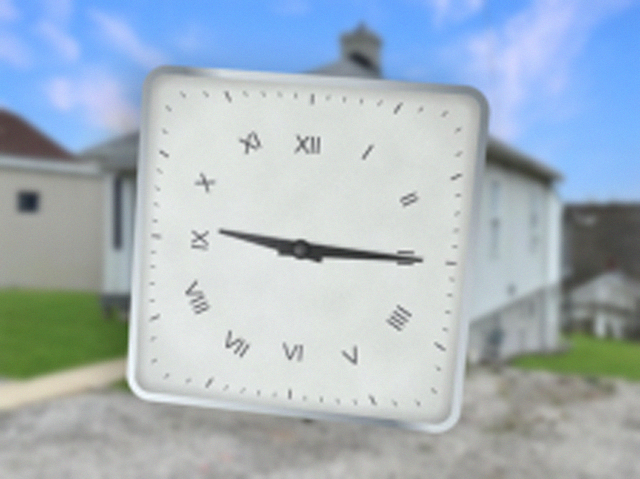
9:15
